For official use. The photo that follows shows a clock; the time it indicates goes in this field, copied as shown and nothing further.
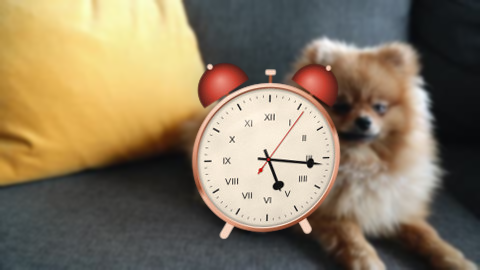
5:16:06
